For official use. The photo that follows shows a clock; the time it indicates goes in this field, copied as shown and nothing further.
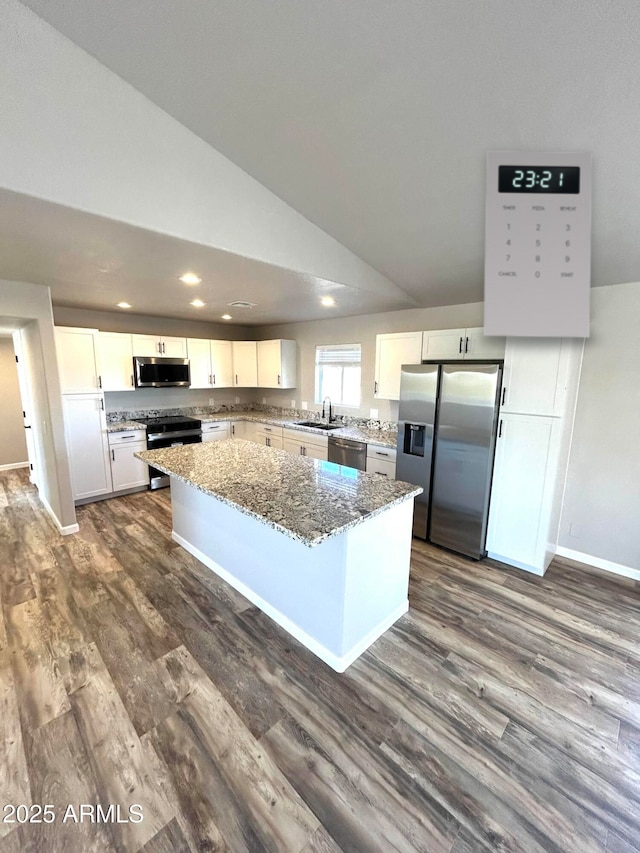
23:21
